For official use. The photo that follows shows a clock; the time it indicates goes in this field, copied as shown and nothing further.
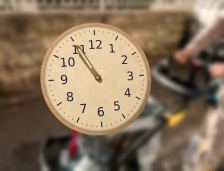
10:55
